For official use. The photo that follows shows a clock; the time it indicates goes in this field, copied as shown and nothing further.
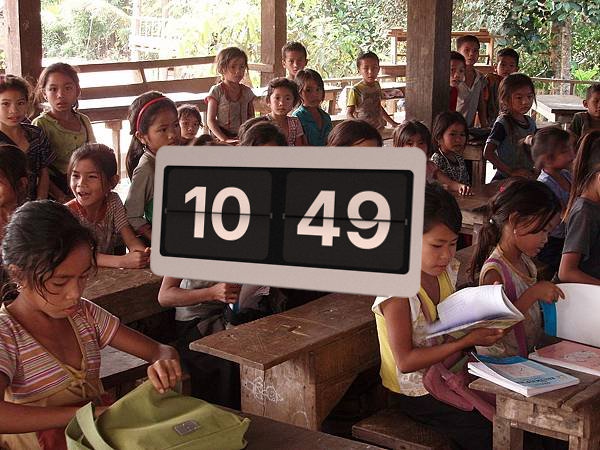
10:49
